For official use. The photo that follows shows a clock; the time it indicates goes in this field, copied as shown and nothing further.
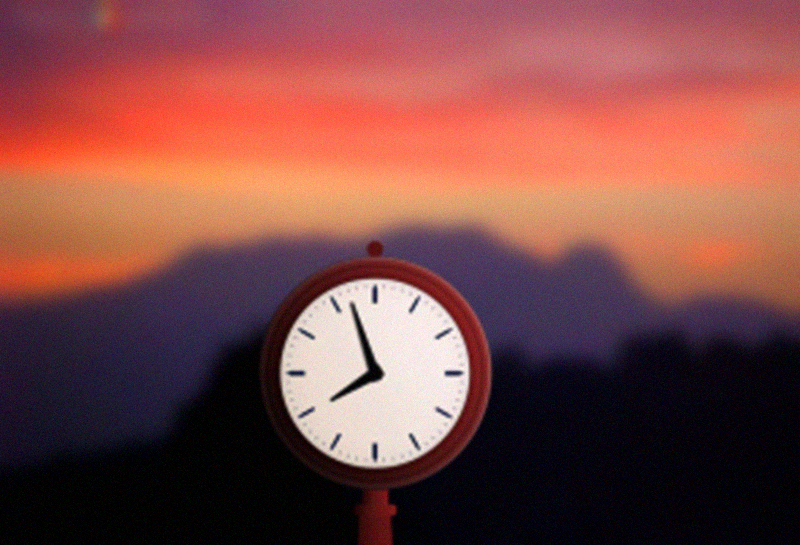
7:57
